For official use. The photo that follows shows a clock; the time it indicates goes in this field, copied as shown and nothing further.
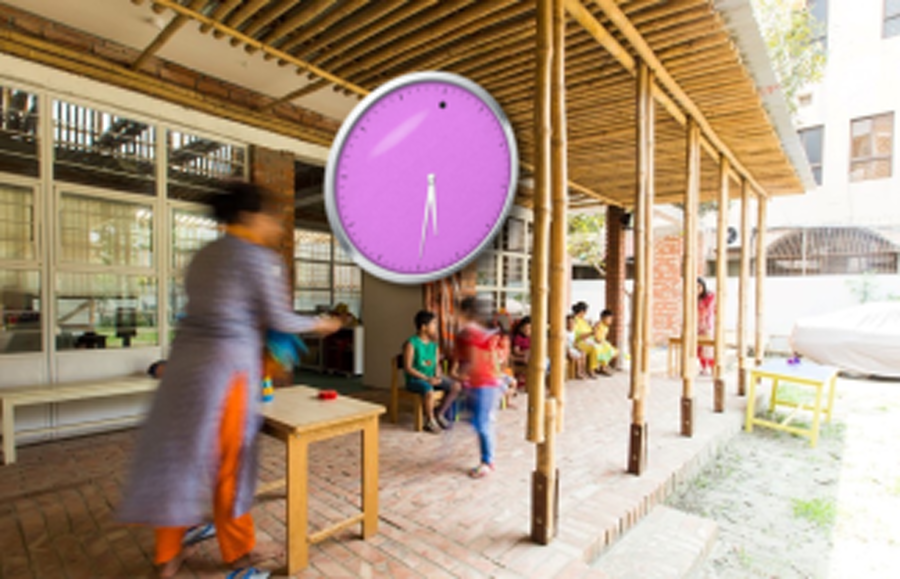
5:30
